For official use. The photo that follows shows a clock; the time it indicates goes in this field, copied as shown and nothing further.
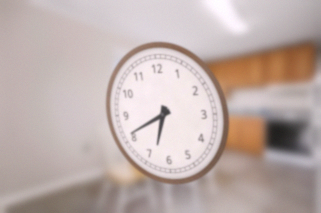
6:41
